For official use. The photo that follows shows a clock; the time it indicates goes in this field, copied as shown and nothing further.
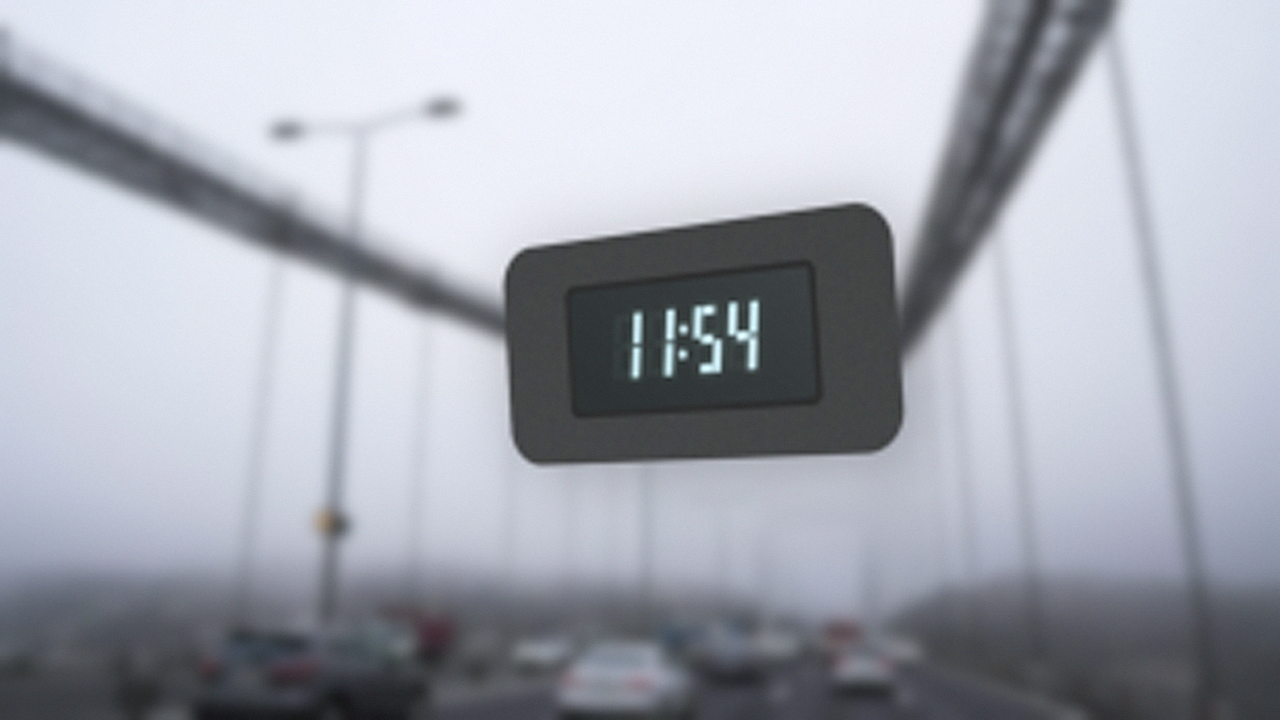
11:54
